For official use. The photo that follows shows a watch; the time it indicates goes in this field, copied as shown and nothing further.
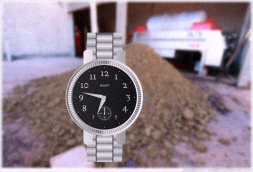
6:47
